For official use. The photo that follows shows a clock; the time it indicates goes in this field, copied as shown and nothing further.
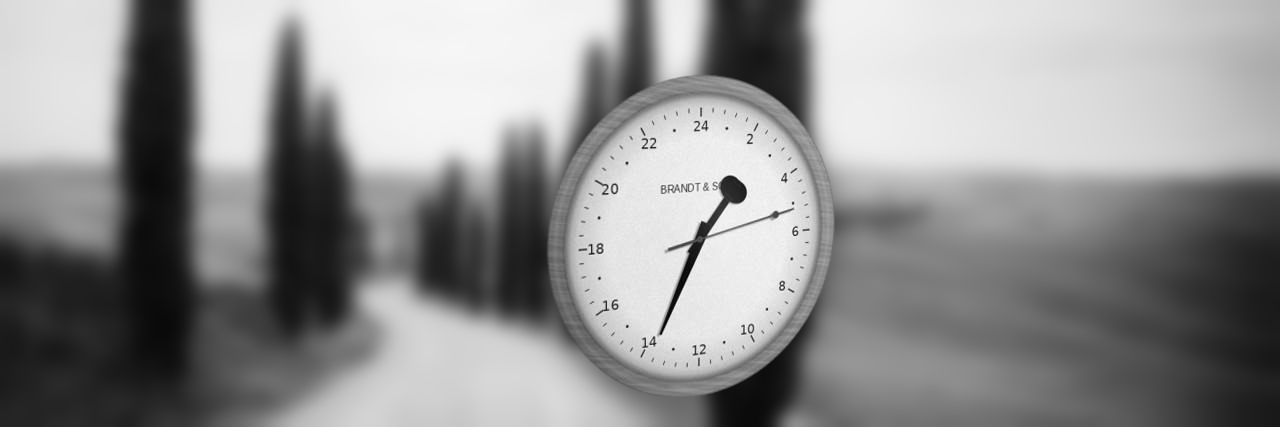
2:34:13
